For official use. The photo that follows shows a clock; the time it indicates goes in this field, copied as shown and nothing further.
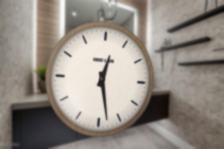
12:28
